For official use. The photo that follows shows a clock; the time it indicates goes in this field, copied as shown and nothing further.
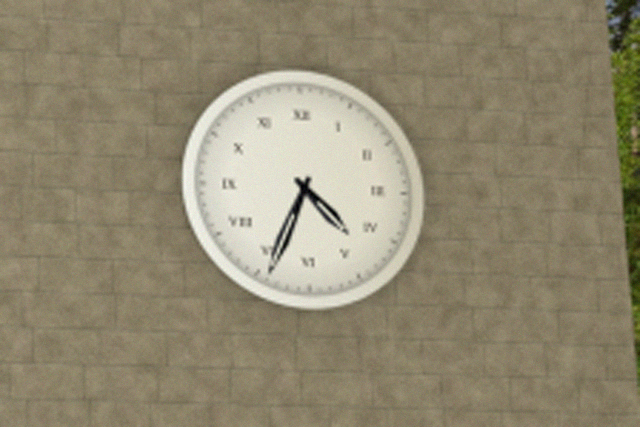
4:34
